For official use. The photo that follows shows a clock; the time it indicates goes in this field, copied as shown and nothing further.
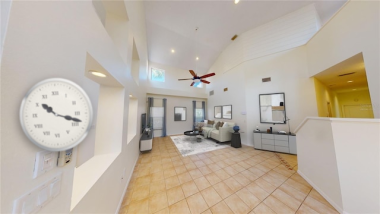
10:18
